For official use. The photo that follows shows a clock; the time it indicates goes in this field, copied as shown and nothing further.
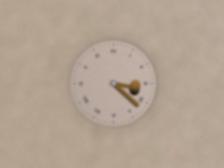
3:22
